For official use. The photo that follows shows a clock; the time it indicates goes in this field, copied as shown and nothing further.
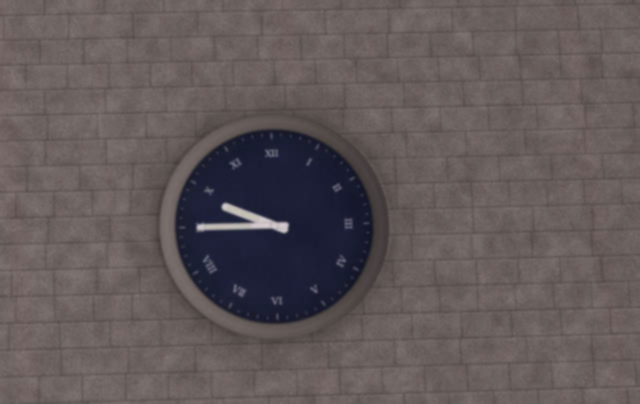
9:45
